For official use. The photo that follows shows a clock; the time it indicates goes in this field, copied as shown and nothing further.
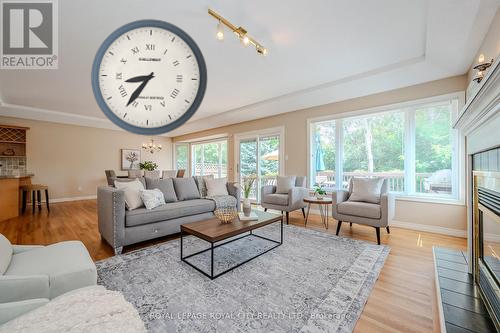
8:36
